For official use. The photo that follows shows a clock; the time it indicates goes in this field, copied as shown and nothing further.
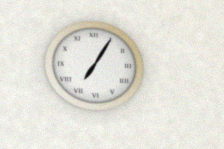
7:05
